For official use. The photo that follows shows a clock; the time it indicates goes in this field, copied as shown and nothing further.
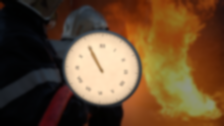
10:55
